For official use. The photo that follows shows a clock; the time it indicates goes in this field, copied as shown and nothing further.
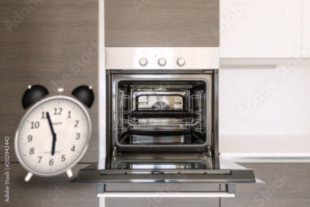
5:56
